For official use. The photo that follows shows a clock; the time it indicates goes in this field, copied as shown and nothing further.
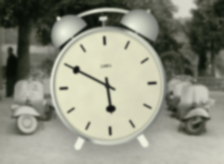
5:50
